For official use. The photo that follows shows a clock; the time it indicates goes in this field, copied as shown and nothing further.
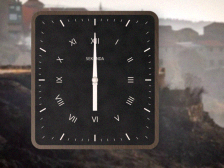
6:00
